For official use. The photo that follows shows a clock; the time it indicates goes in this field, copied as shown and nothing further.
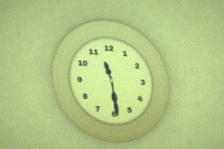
11:29
